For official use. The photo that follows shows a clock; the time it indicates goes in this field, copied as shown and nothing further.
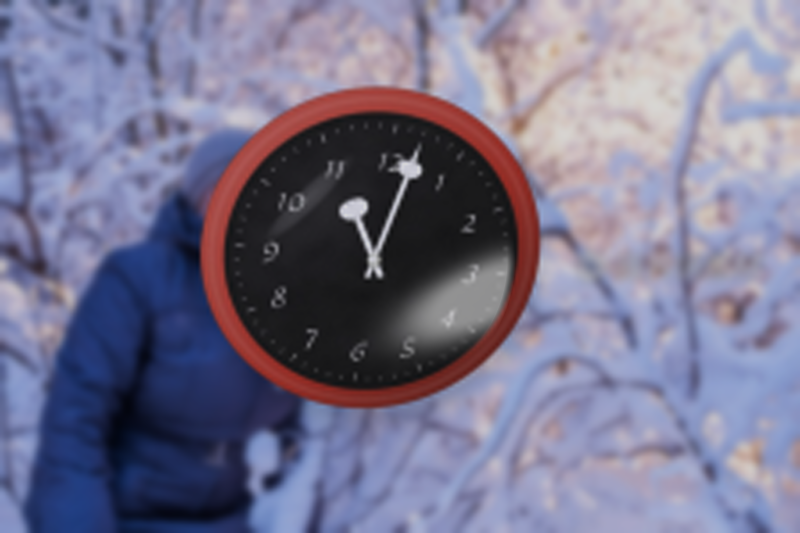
11:02
